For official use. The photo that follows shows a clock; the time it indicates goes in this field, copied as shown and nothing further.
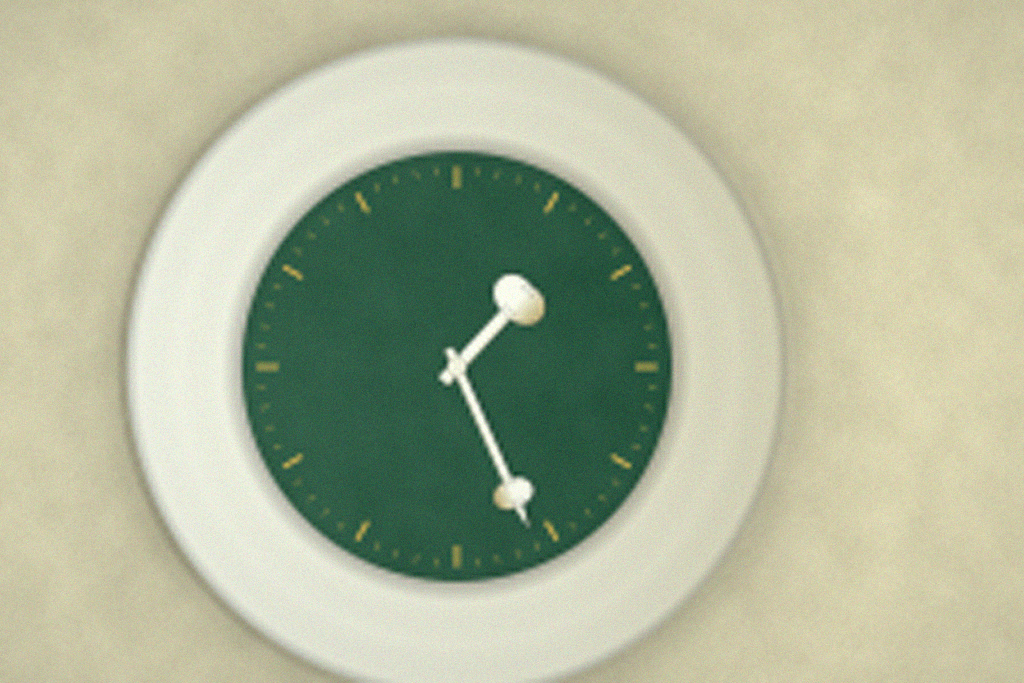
1:26
